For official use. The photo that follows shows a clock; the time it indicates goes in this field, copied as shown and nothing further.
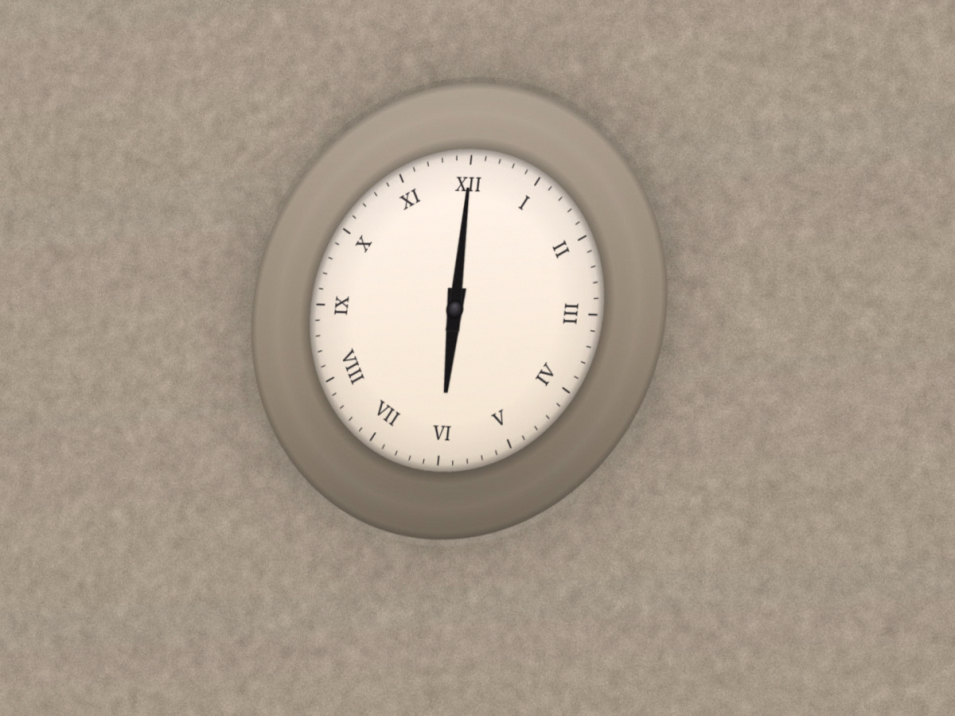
6:00
